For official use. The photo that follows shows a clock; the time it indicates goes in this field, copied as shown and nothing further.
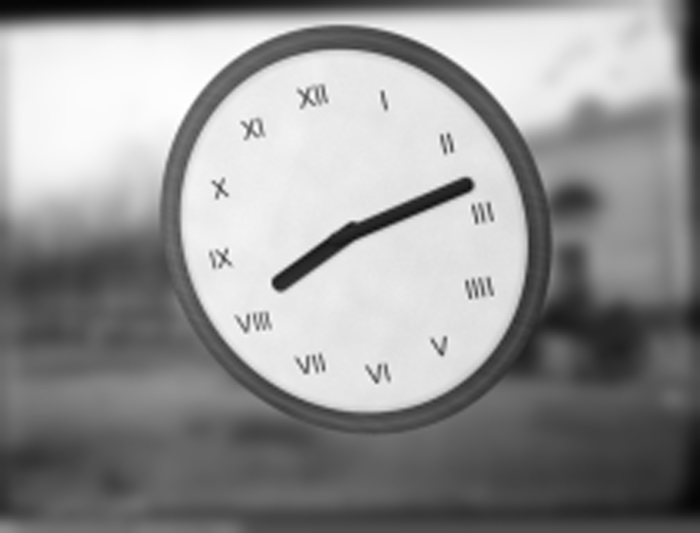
8:13
